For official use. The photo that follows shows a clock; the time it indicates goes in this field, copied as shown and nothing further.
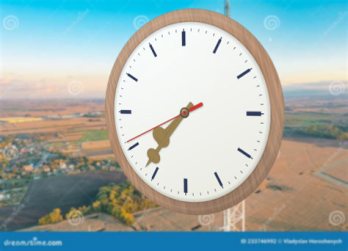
7:36:41
